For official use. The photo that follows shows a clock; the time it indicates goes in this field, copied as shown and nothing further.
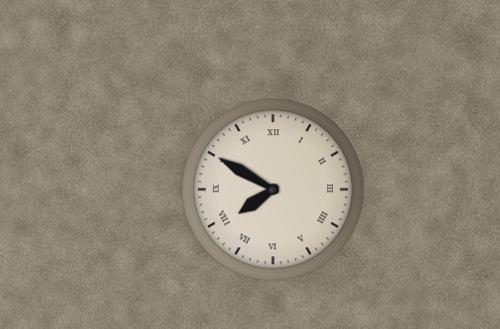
7:50
